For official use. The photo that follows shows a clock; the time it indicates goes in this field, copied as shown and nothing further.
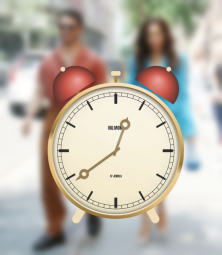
12:39
